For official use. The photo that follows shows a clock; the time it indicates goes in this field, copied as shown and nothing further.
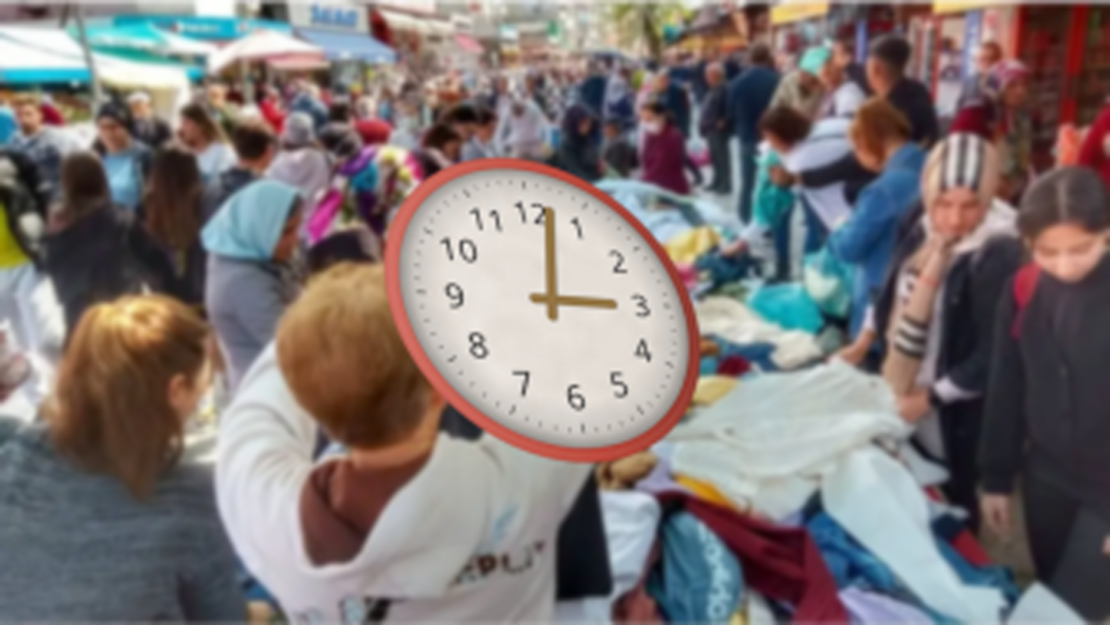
3:02
